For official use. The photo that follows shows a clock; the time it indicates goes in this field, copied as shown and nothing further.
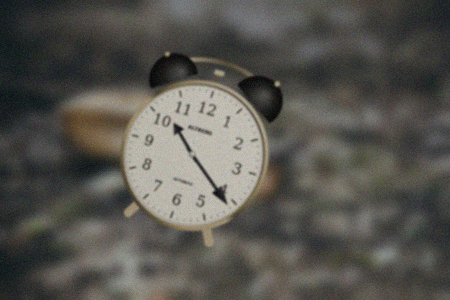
10:21
